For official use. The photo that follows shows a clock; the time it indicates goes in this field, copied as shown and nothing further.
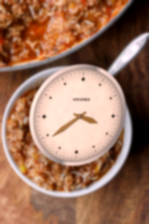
3:39
